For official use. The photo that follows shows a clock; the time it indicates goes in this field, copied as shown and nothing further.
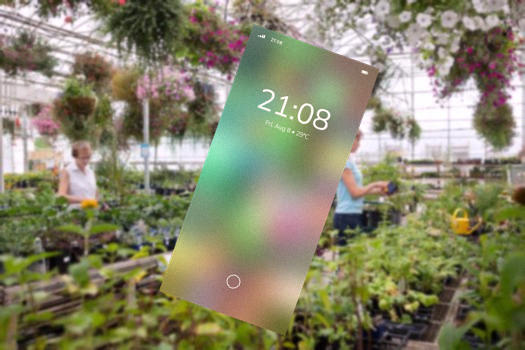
21:08
